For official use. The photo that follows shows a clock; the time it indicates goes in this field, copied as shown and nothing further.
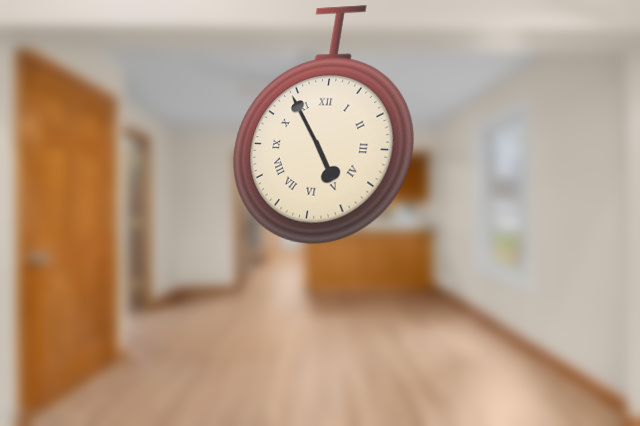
4:54
